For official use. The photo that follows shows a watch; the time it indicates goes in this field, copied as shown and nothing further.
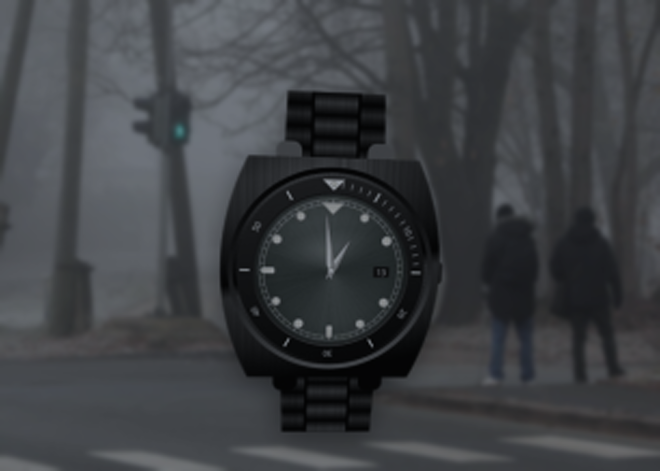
12:59
